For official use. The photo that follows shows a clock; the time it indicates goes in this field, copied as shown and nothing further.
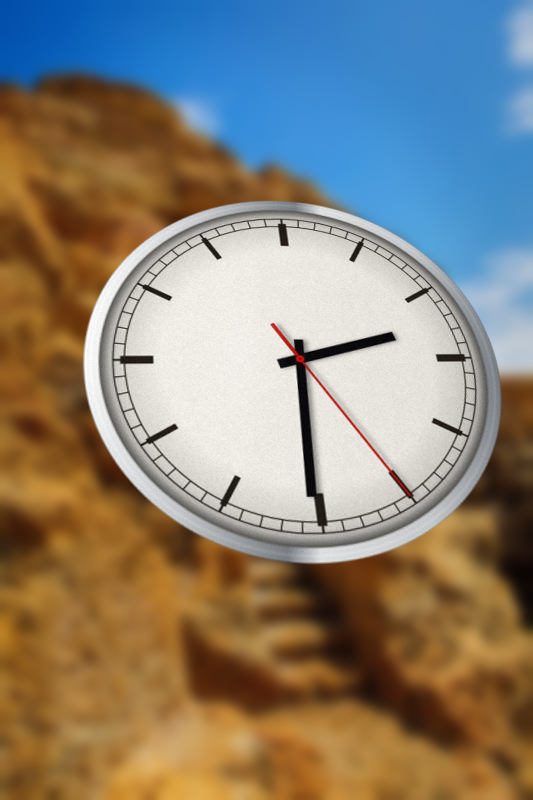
2:30:25
